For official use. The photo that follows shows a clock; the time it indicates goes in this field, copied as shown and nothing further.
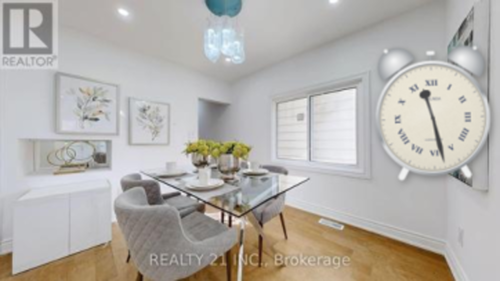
11:28
